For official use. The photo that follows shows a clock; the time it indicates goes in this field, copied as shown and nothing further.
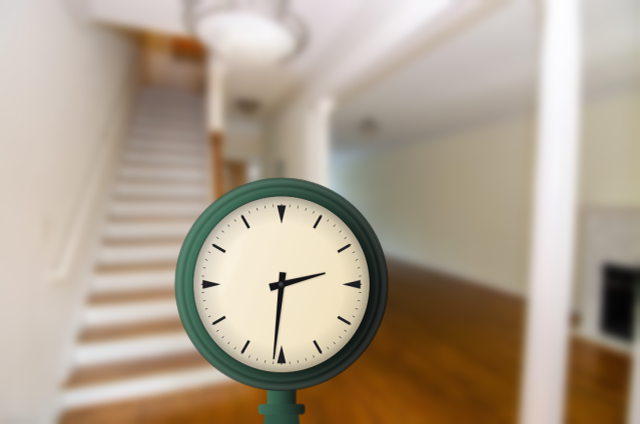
2:31
